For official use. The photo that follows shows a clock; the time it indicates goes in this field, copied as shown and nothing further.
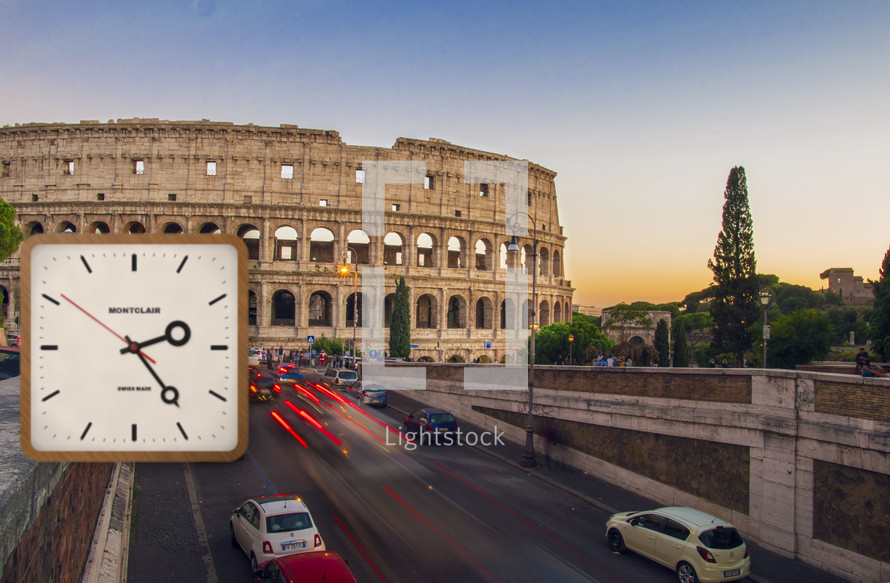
2:23:51
